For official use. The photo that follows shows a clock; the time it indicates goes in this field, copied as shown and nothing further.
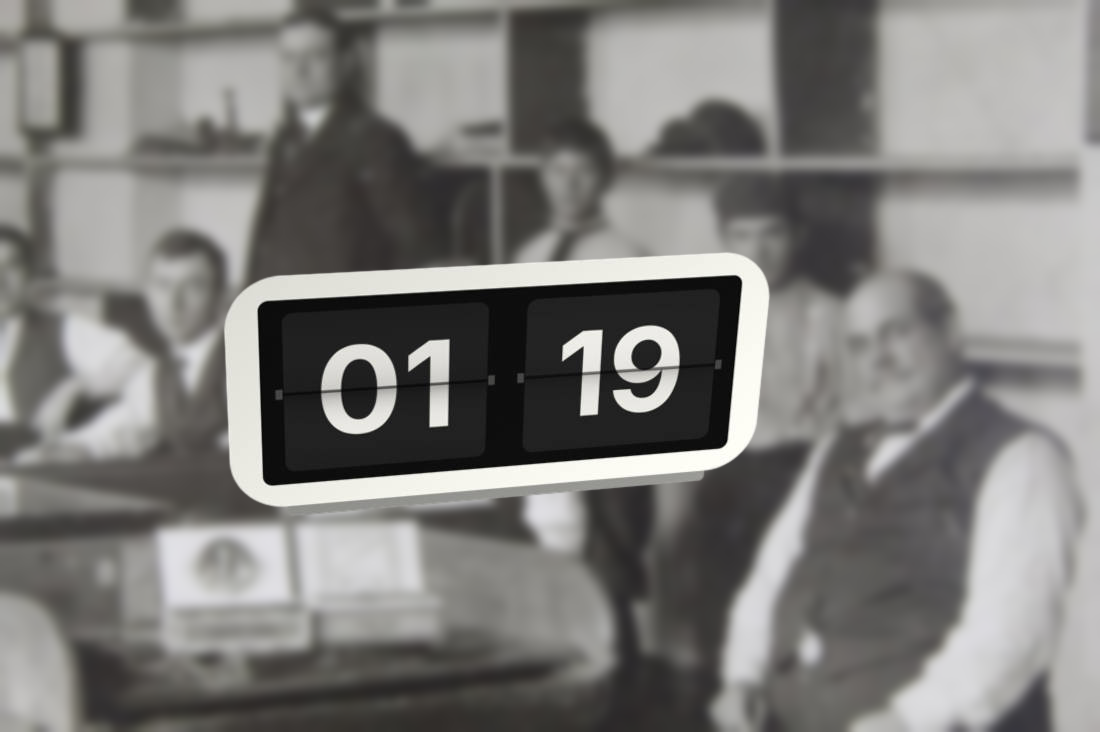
1:19
